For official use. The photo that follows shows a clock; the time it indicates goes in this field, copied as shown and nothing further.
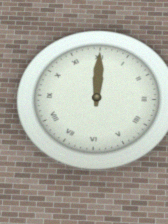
12:00
